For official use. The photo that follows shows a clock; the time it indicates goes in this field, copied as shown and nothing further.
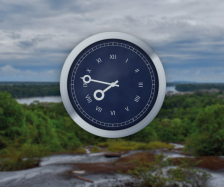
7:47
